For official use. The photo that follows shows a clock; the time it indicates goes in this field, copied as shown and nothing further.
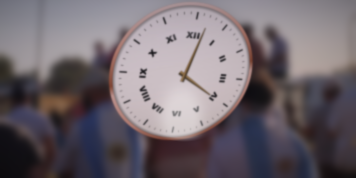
4:02
